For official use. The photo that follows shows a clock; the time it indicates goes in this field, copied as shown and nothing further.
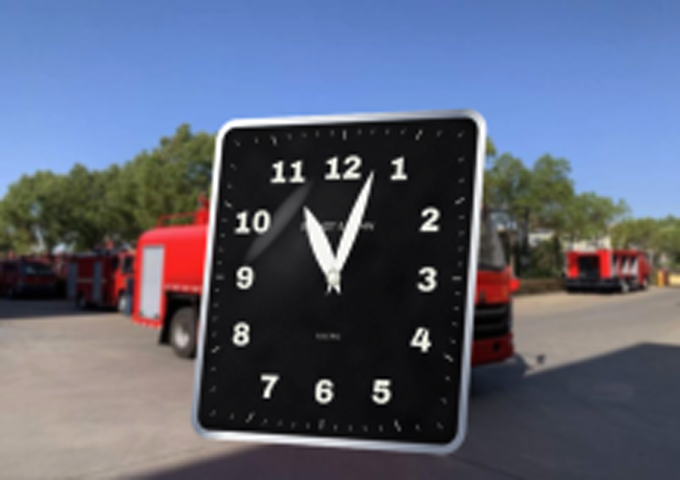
11:03
